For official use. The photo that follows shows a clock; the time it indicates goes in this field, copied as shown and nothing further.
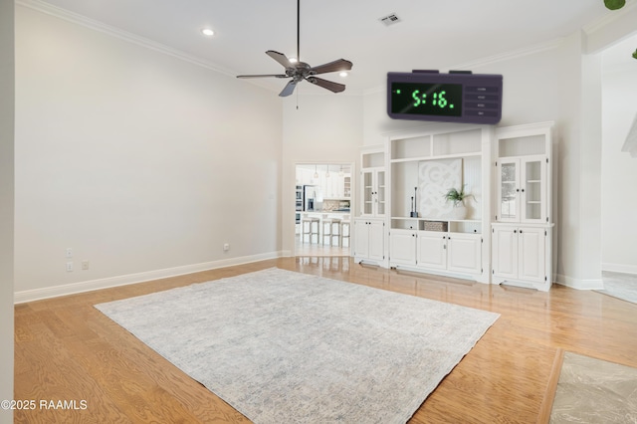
5:16
